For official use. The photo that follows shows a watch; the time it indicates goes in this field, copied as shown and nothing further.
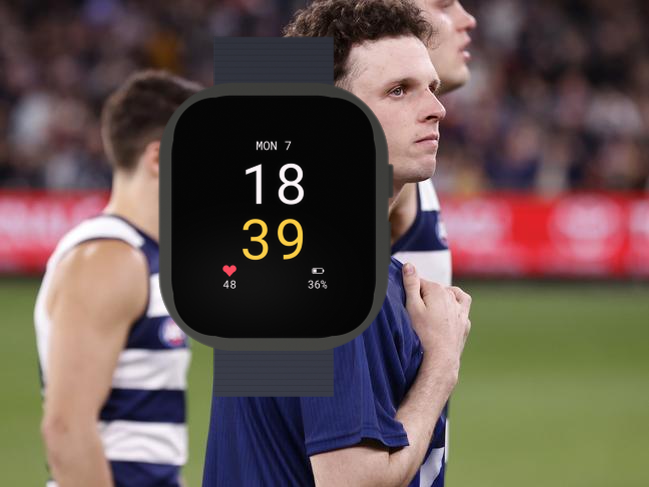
18:39
